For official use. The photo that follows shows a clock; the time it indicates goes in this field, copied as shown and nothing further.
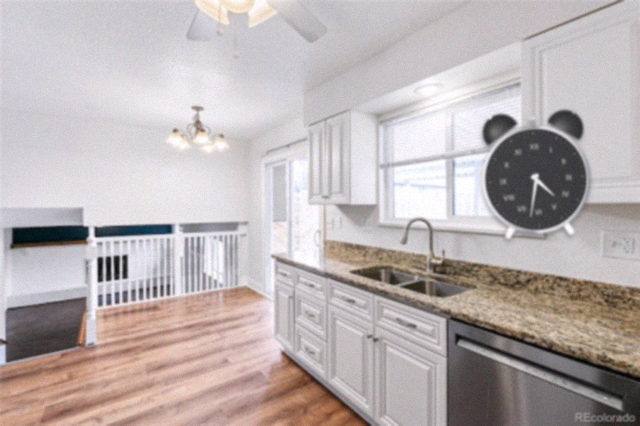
4:32
